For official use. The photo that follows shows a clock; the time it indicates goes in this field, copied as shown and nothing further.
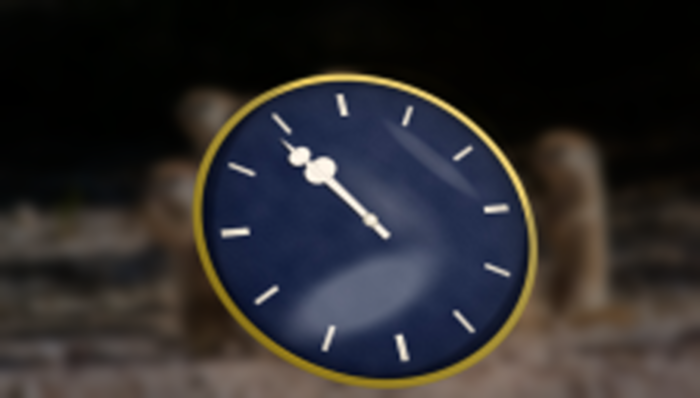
10:54
